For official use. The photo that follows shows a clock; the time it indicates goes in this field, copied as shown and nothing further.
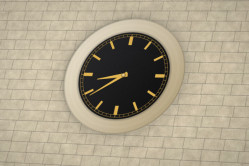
8:39
